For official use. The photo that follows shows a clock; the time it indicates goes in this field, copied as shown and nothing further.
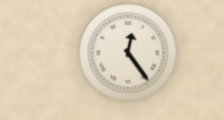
12:24
